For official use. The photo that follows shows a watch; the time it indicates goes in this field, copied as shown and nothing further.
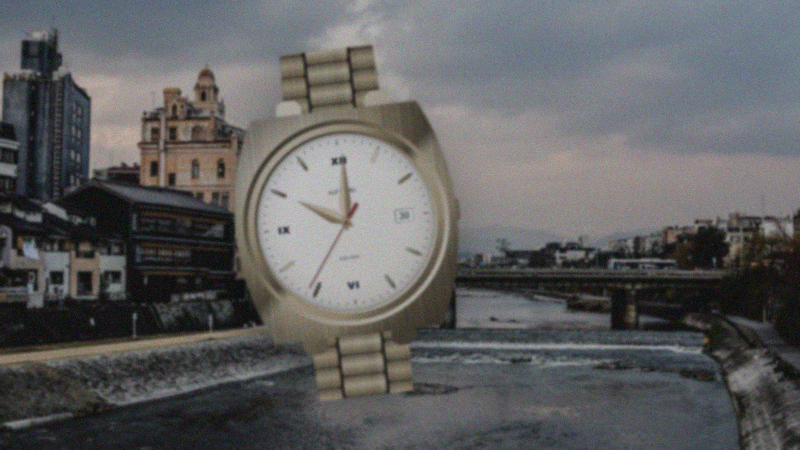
10:00:36
